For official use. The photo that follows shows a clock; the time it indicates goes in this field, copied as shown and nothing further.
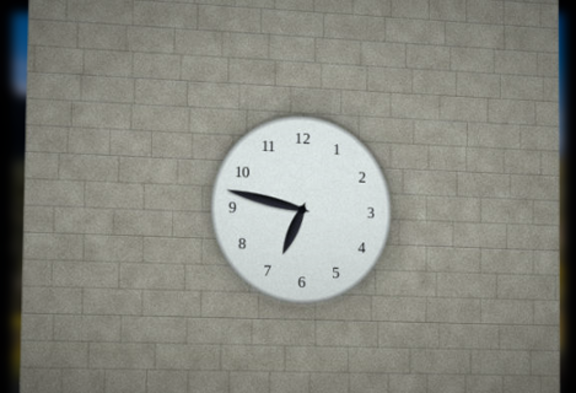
6:47
